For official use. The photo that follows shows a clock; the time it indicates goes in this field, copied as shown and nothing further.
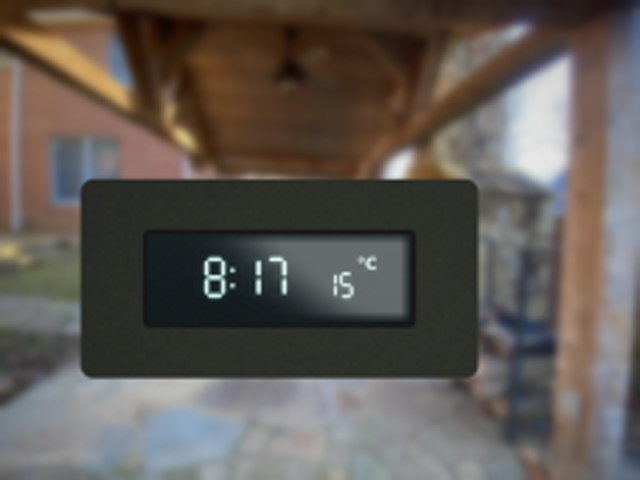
8:17
